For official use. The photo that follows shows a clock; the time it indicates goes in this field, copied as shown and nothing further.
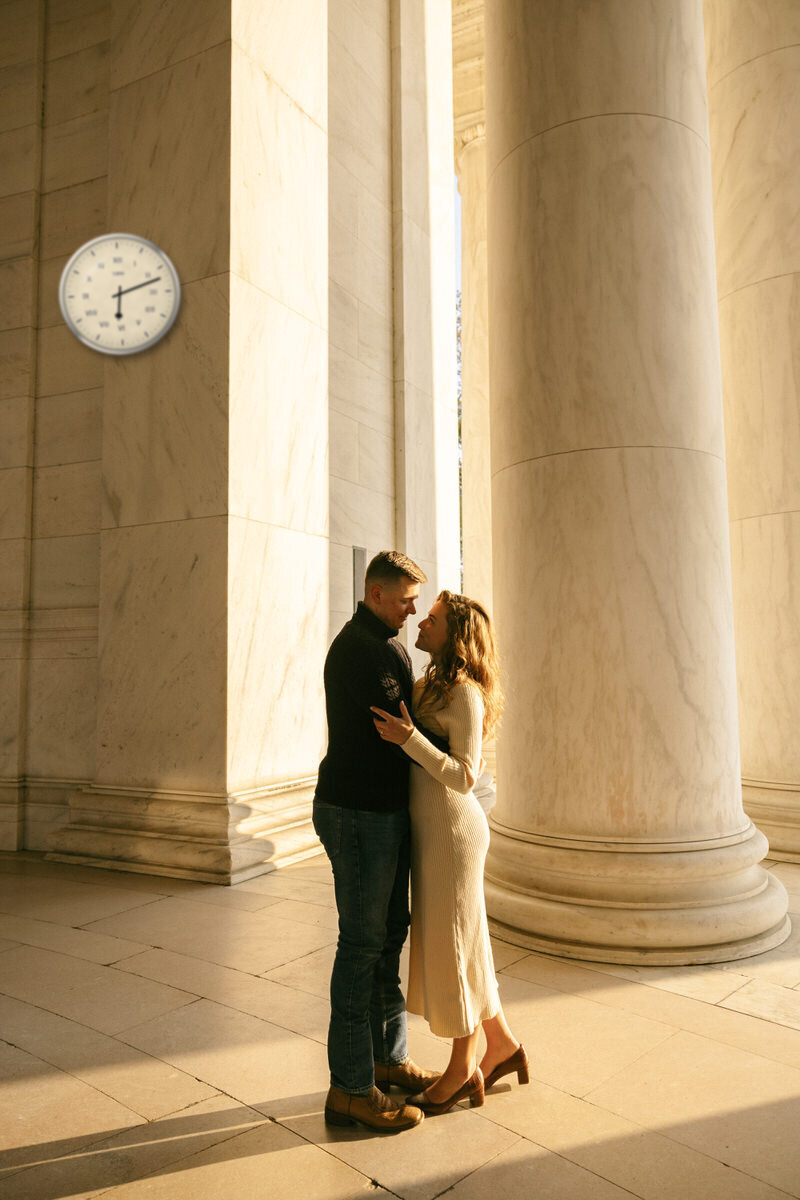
6:12
